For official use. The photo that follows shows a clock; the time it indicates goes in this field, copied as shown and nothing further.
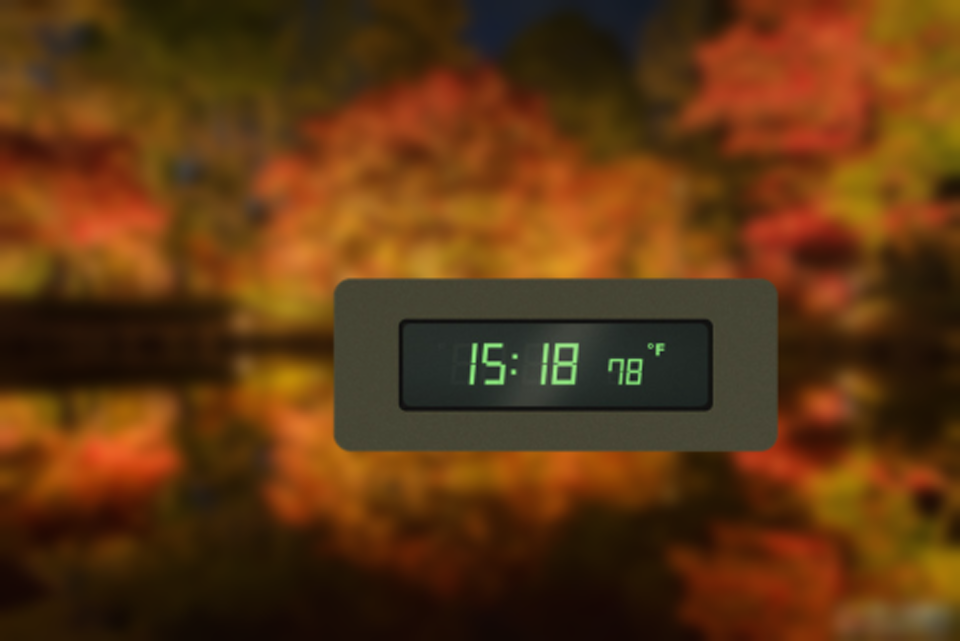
15:18
